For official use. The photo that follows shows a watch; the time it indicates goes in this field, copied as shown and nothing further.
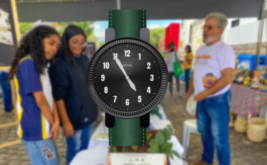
4:55
